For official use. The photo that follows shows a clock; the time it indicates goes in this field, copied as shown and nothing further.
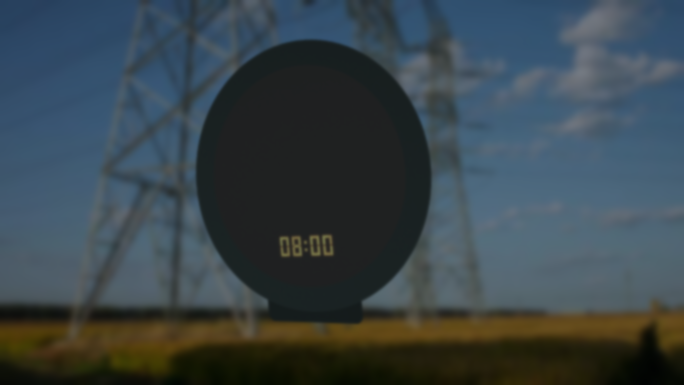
8:00
